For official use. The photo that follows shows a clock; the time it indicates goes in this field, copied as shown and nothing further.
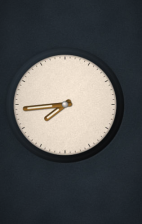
7:44
